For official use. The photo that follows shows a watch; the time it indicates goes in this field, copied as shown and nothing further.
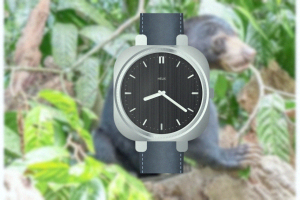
8:21
